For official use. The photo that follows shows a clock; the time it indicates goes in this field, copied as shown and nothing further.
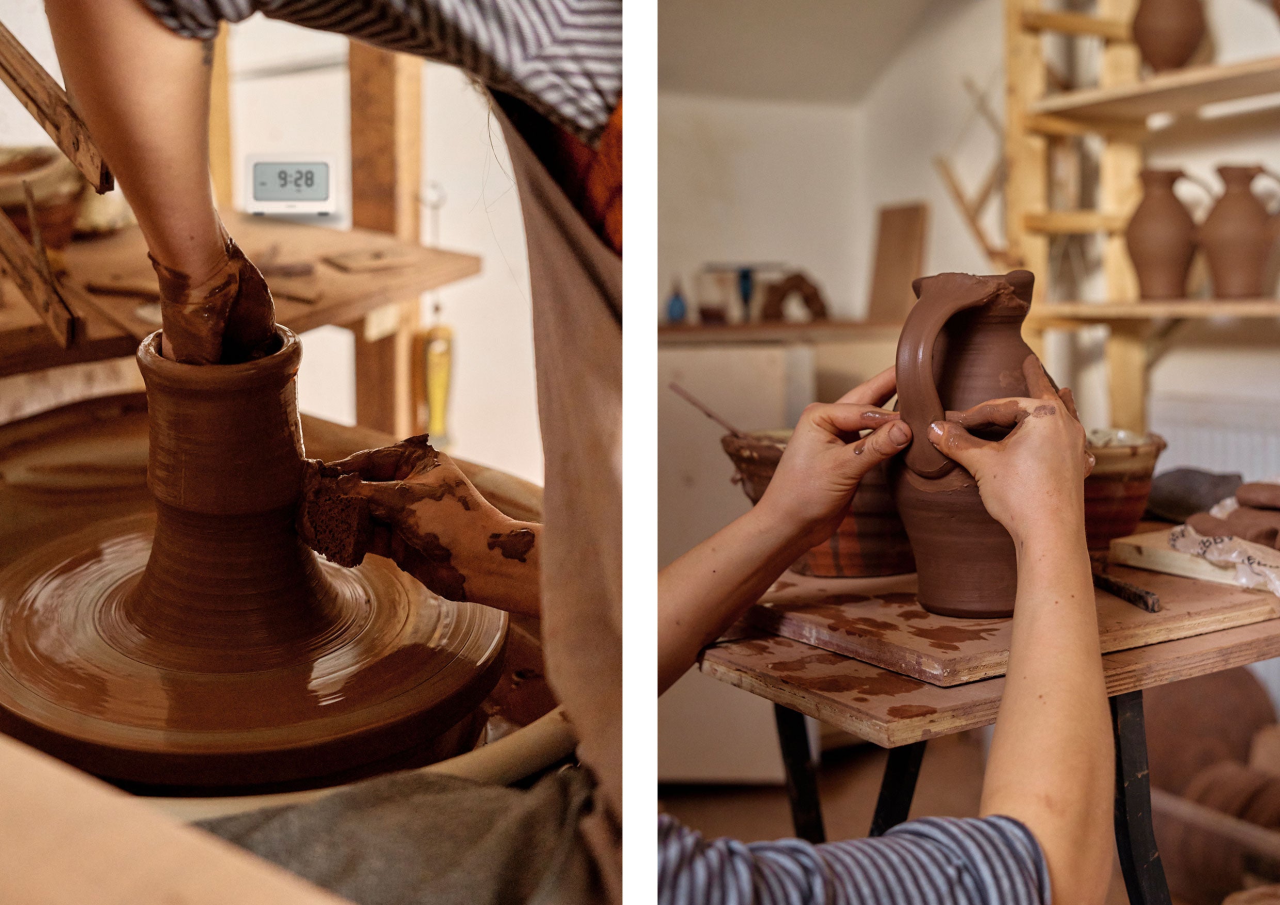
9:28
